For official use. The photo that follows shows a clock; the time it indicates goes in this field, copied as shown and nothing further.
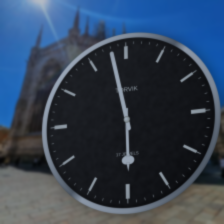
5:58
